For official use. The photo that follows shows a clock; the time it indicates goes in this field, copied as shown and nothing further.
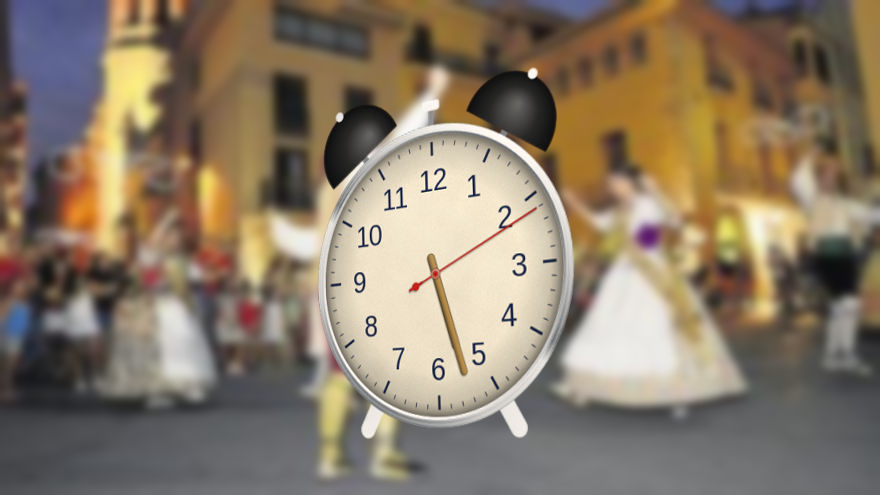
5:27:11
